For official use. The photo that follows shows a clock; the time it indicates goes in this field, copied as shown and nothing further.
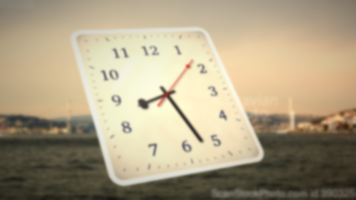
8:27:08
